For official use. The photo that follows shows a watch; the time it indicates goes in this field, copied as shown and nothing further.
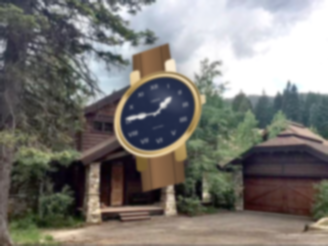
1:46
